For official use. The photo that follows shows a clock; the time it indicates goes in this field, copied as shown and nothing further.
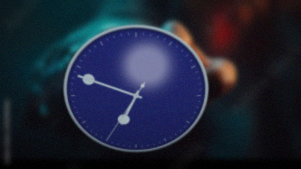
6:48:35
